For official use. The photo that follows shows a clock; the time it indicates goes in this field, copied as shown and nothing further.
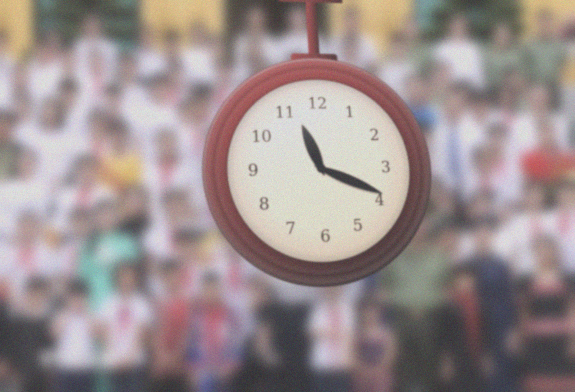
11:19
